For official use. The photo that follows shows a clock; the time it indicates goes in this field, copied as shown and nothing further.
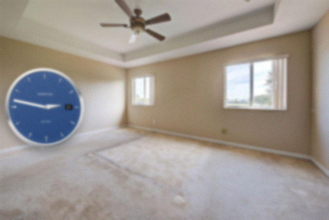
2:47
